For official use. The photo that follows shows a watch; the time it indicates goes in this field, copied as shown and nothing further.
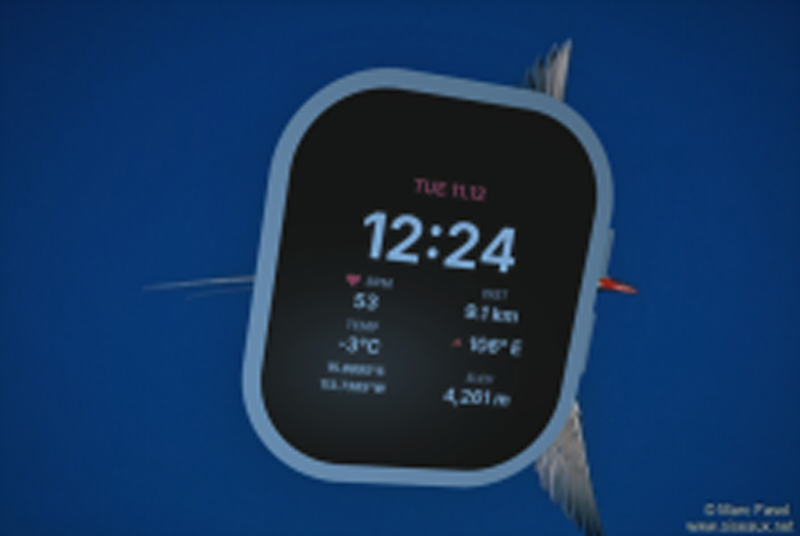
12:24
